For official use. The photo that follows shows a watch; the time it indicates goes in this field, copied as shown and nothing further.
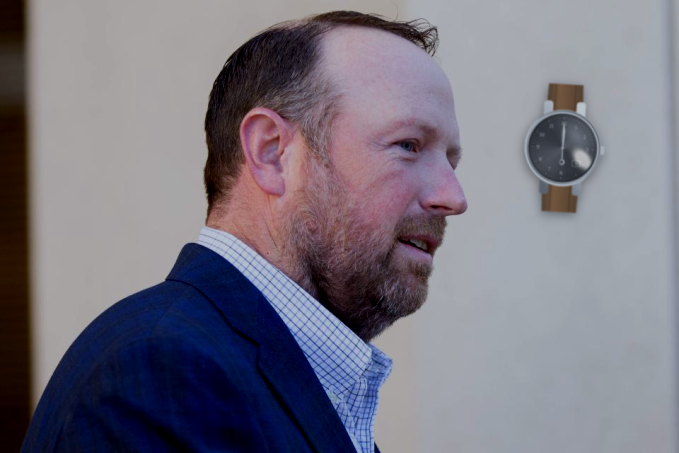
6:00
